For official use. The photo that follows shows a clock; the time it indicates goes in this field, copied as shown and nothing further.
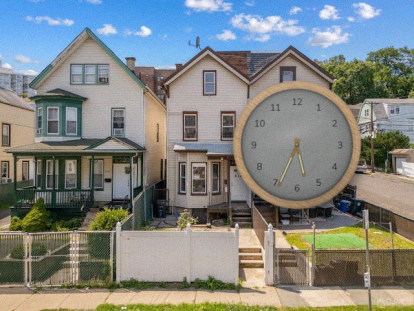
5:34
